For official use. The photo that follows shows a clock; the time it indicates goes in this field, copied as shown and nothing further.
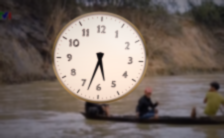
5:33
